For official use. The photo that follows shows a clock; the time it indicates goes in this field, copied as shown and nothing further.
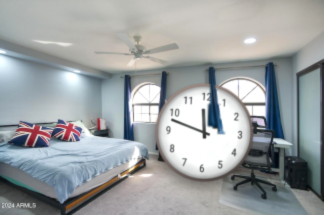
11:48
